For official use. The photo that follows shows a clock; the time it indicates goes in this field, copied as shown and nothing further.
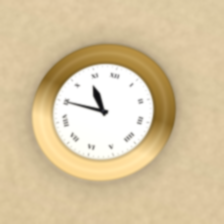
10:45
